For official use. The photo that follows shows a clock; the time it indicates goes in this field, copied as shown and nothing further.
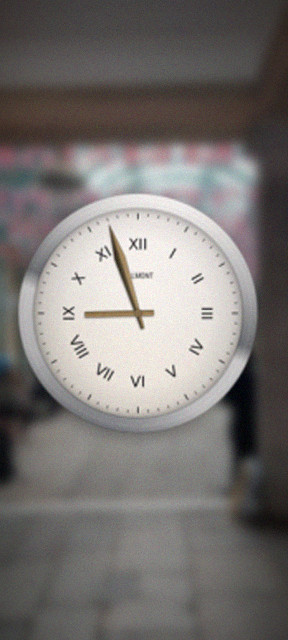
8:57
